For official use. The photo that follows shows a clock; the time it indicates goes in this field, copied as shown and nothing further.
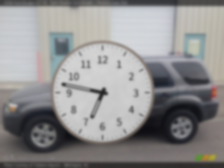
6:47
